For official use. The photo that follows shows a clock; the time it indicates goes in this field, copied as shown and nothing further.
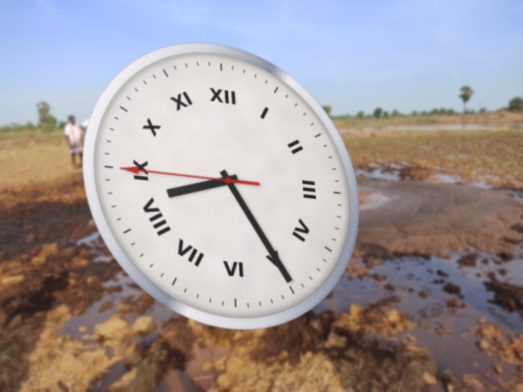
8:24:45
